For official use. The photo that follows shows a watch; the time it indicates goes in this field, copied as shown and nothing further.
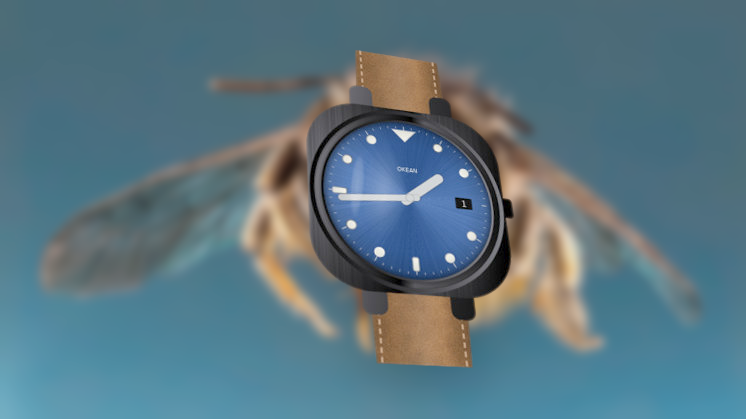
1:44
